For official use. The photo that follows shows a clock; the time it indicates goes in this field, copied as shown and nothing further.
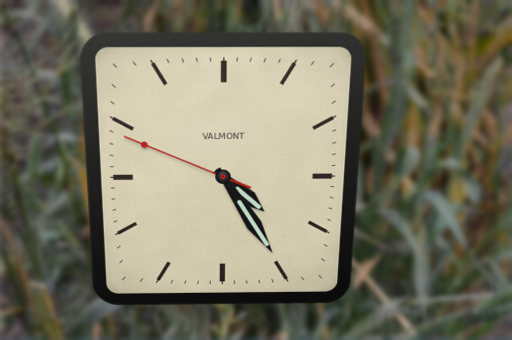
4:24:49
